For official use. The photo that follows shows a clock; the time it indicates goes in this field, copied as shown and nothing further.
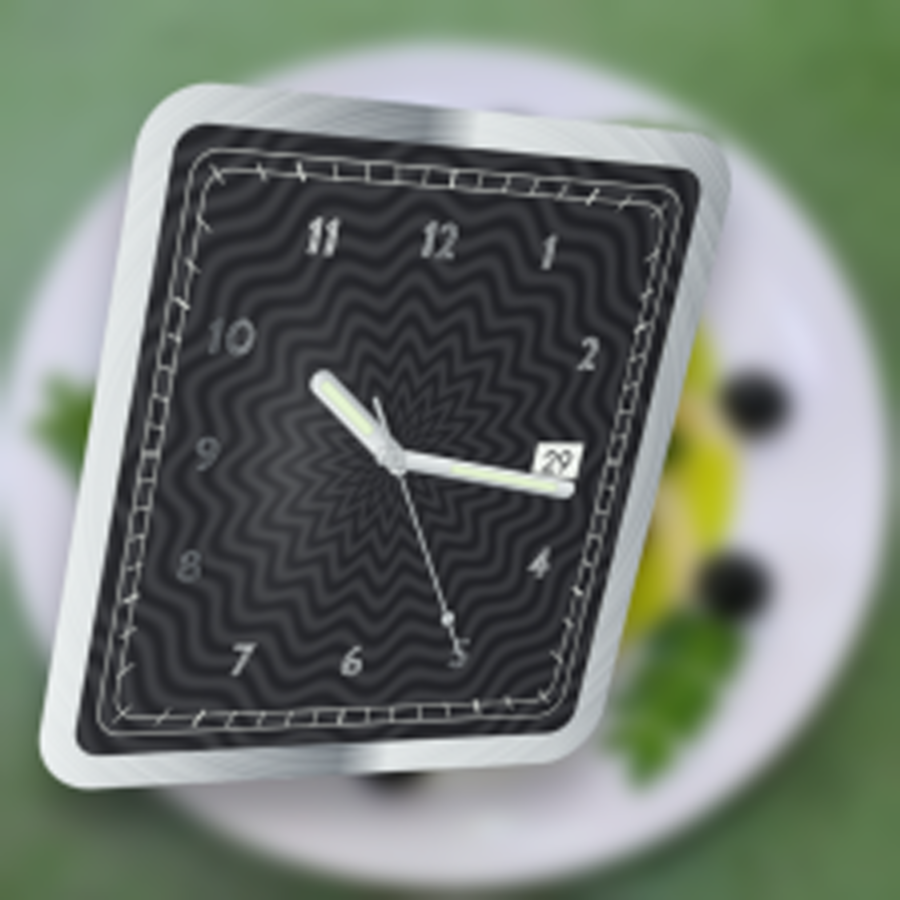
10:16:25
